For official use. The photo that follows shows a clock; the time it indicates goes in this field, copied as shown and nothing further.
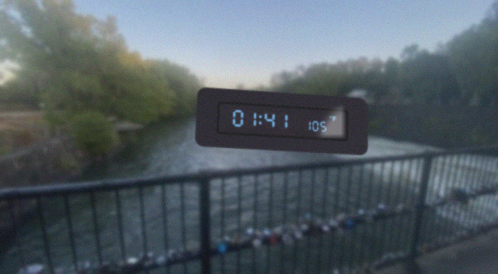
1:41
